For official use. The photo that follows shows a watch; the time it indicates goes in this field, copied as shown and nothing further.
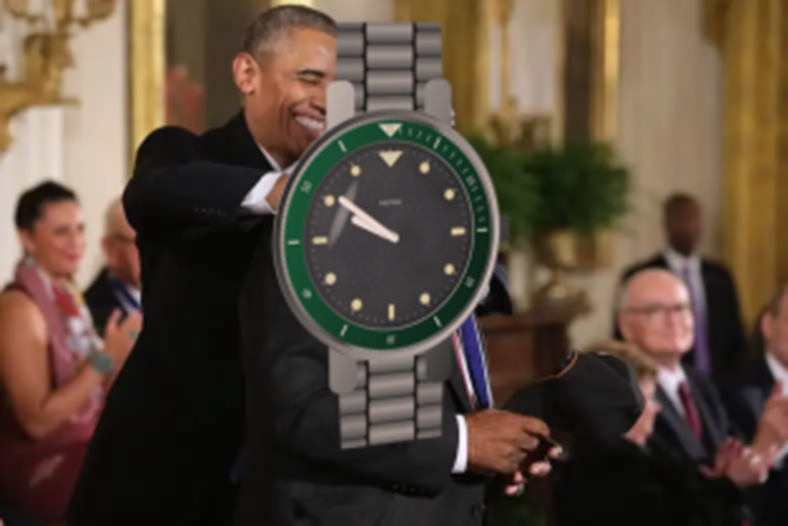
9:51
